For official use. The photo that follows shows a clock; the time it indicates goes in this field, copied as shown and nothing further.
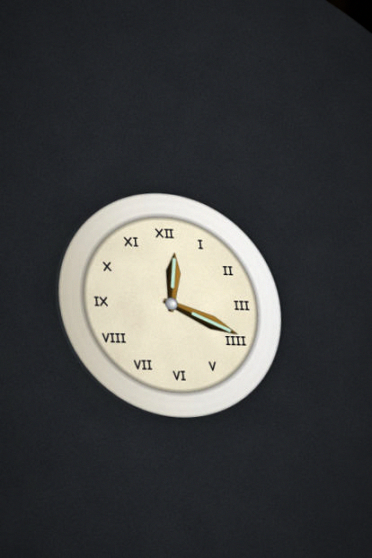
12:19
